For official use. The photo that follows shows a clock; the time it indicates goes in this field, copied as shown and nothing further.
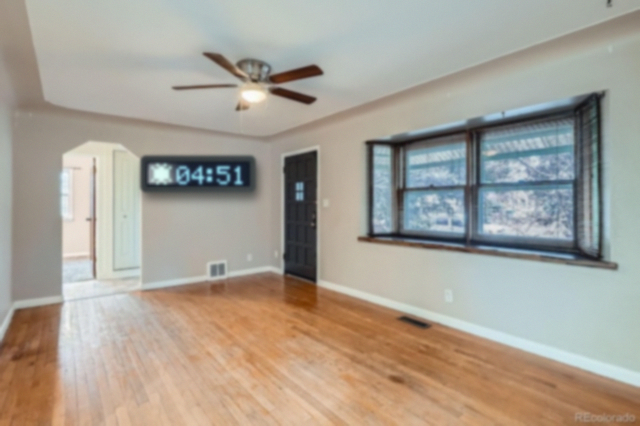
4:51
